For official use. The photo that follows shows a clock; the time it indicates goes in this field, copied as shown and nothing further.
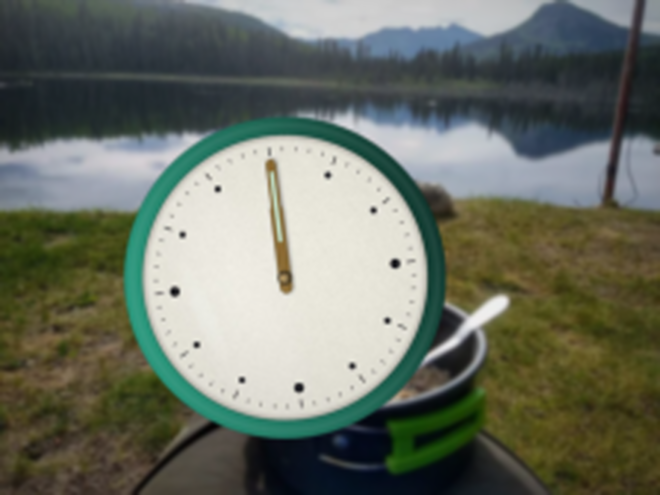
12:00
